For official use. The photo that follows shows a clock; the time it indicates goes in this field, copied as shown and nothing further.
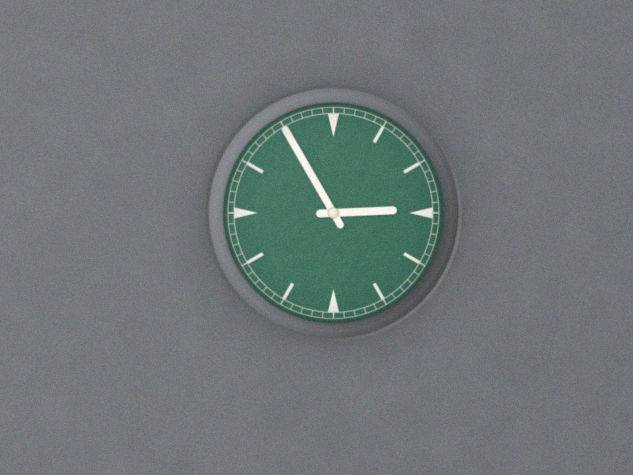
2:55
